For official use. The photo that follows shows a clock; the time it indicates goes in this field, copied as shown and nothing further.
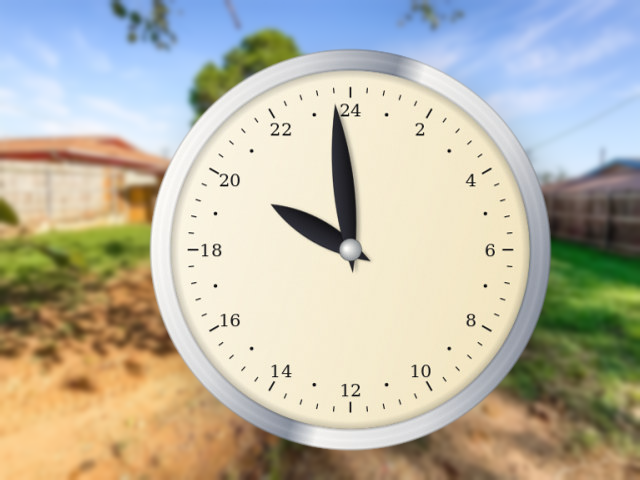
19:59
